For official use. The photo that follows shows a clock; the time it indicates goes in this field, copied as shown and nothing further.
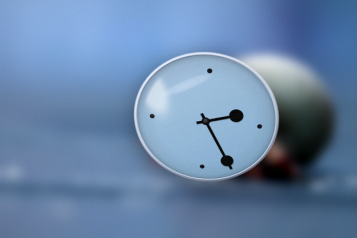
2:25
